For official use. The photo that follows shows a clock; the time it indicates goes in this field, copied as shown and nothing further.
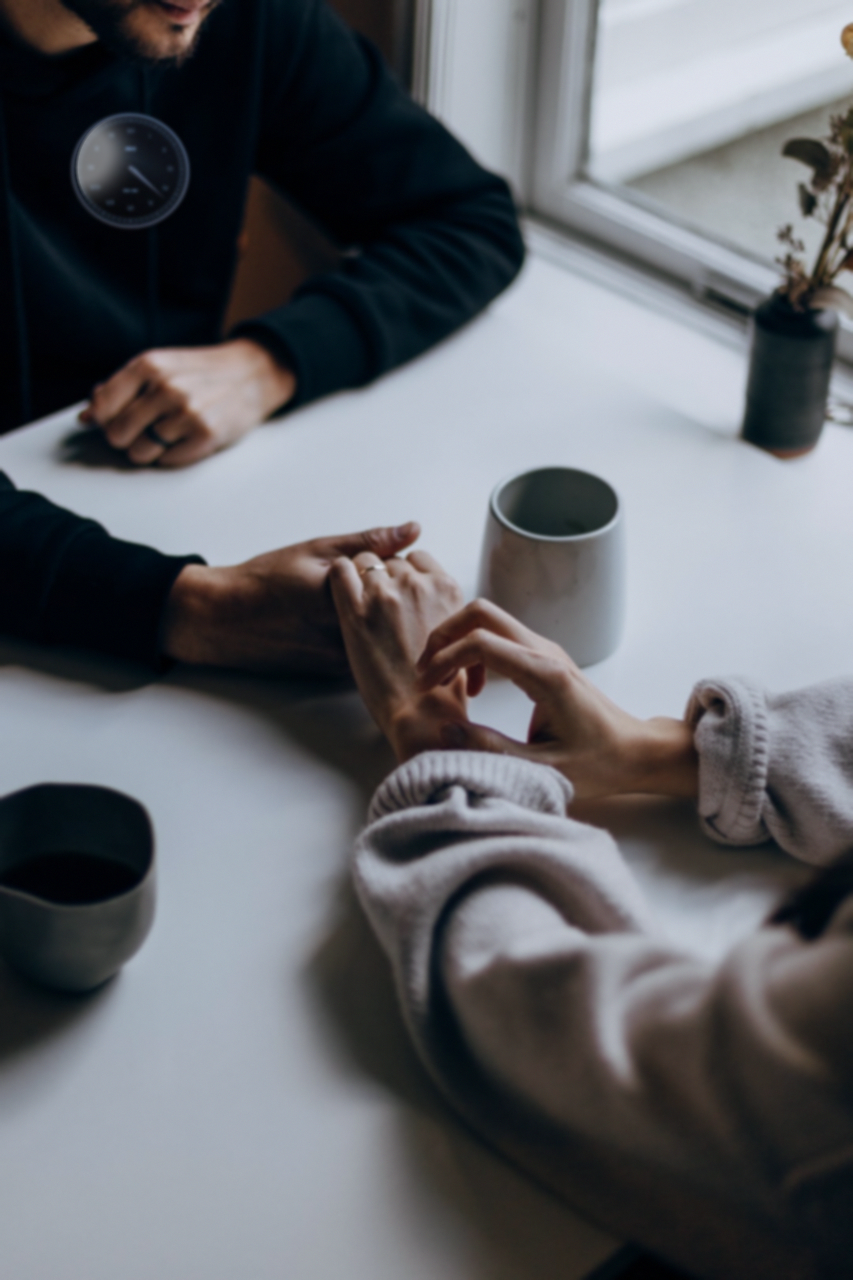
4:22
